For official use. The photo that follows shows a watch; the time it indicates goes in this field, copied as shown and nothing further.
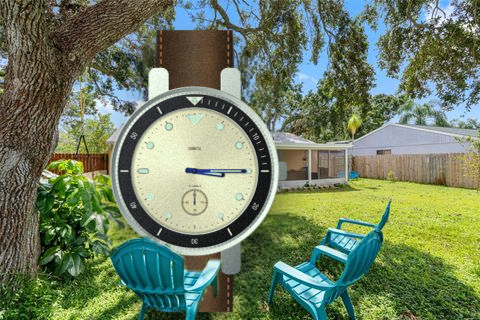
3:15
